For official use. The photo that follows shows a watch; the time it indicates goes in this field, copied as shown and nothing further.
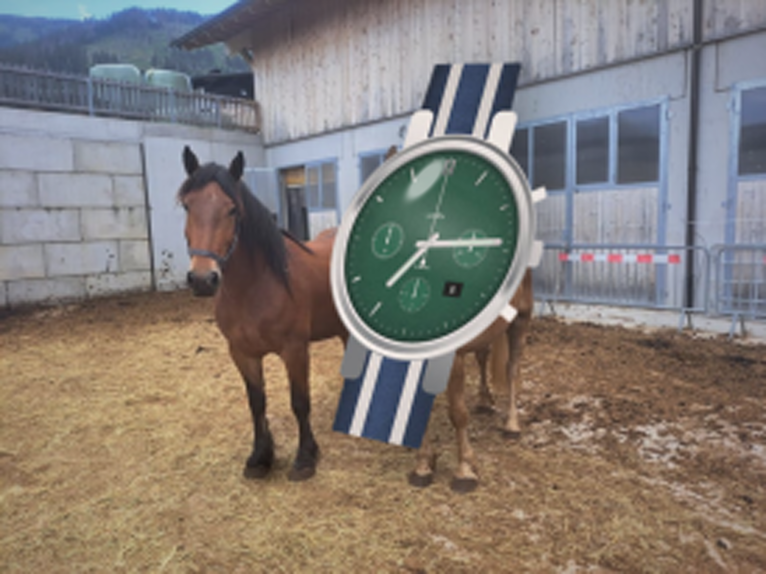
7:14
